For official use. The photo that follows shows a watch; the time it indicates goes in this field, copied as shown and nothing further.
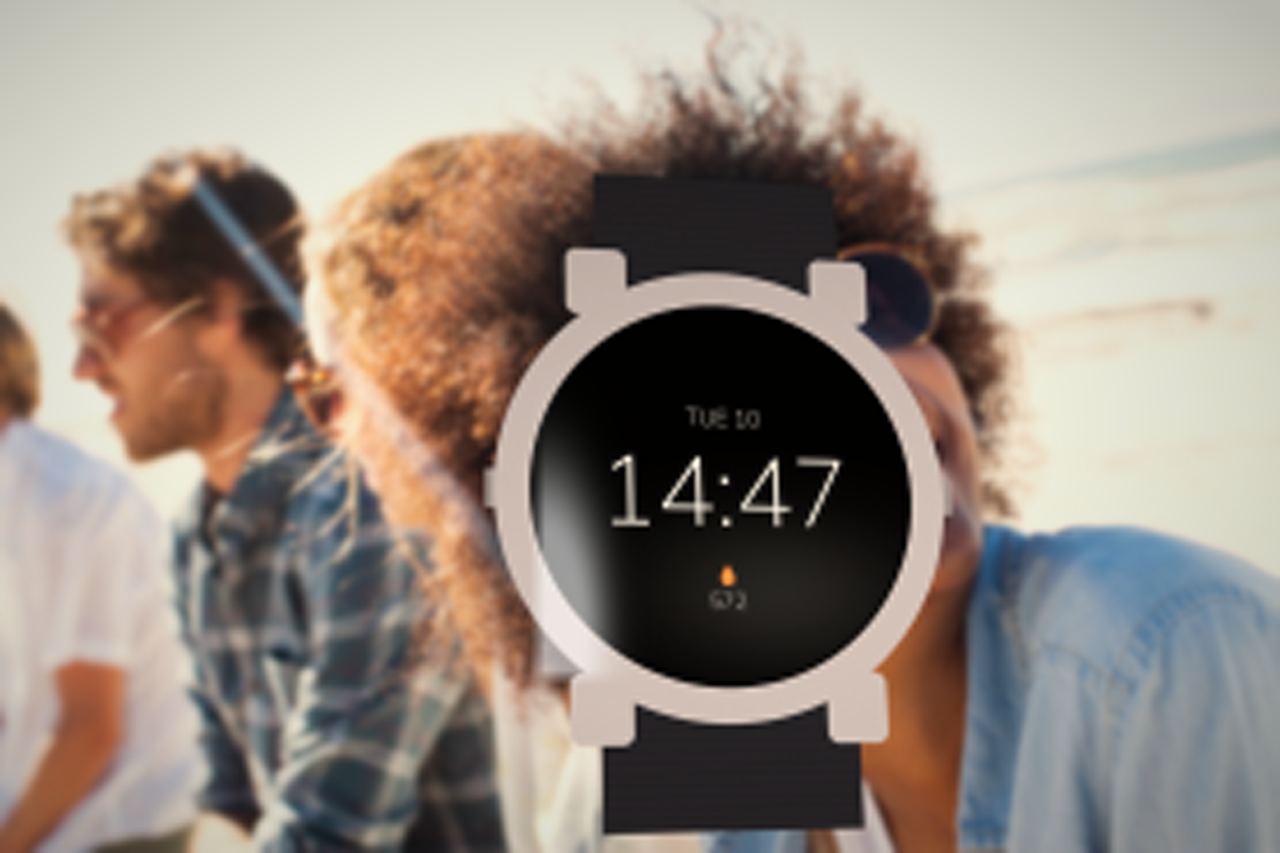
14:47
